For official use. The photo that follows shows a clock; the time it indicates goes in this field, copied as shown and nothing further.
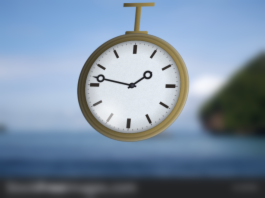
1:47
